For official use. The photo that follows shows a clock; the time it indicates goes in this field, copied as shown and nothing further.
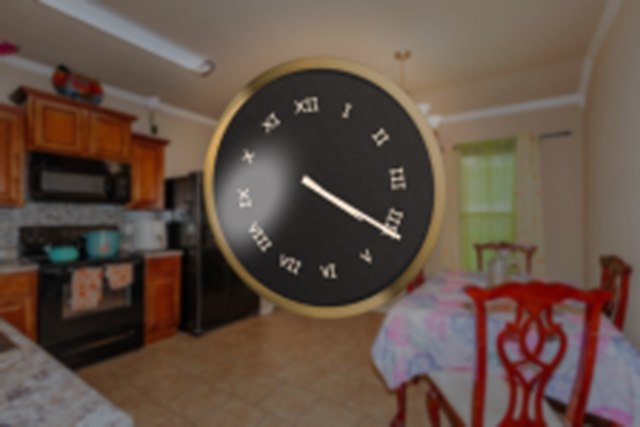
4:21
